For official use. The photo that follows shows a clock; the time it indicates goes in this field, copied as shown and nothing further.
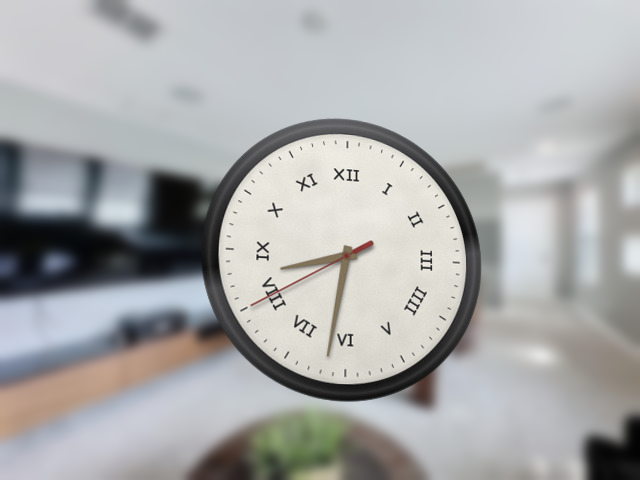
8:31:40
